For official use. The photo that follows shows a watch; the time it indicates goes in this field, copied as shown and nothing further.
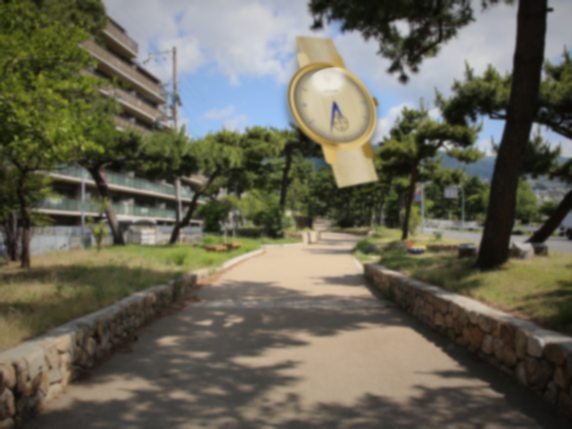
5:34
